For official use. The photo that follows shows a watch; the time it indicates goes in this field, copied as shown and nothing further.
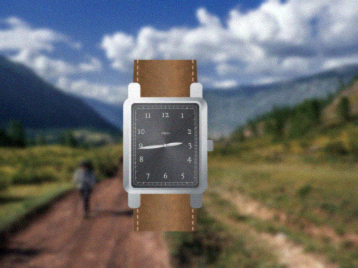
2:44
